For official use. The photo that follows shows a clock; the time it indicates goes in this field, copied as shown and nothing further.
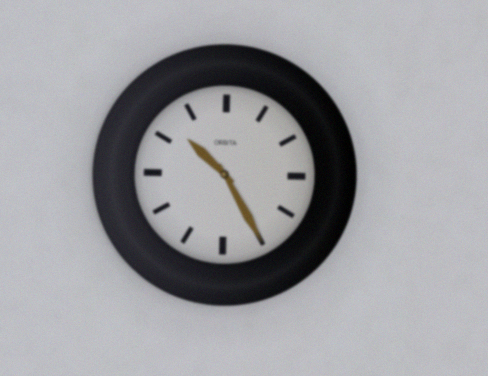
10:25
